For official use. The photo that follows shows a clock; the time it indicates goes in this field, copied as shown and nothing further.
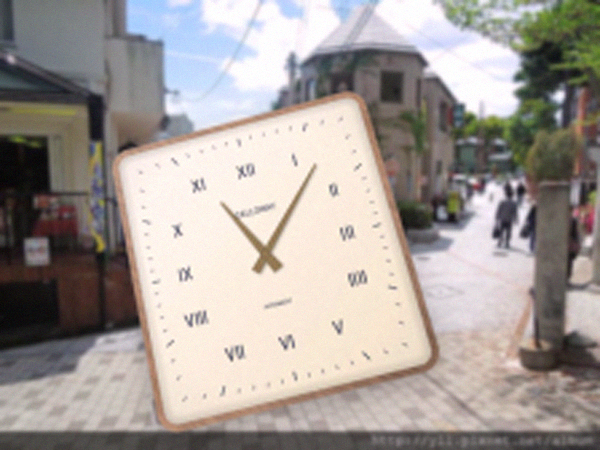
11:07
